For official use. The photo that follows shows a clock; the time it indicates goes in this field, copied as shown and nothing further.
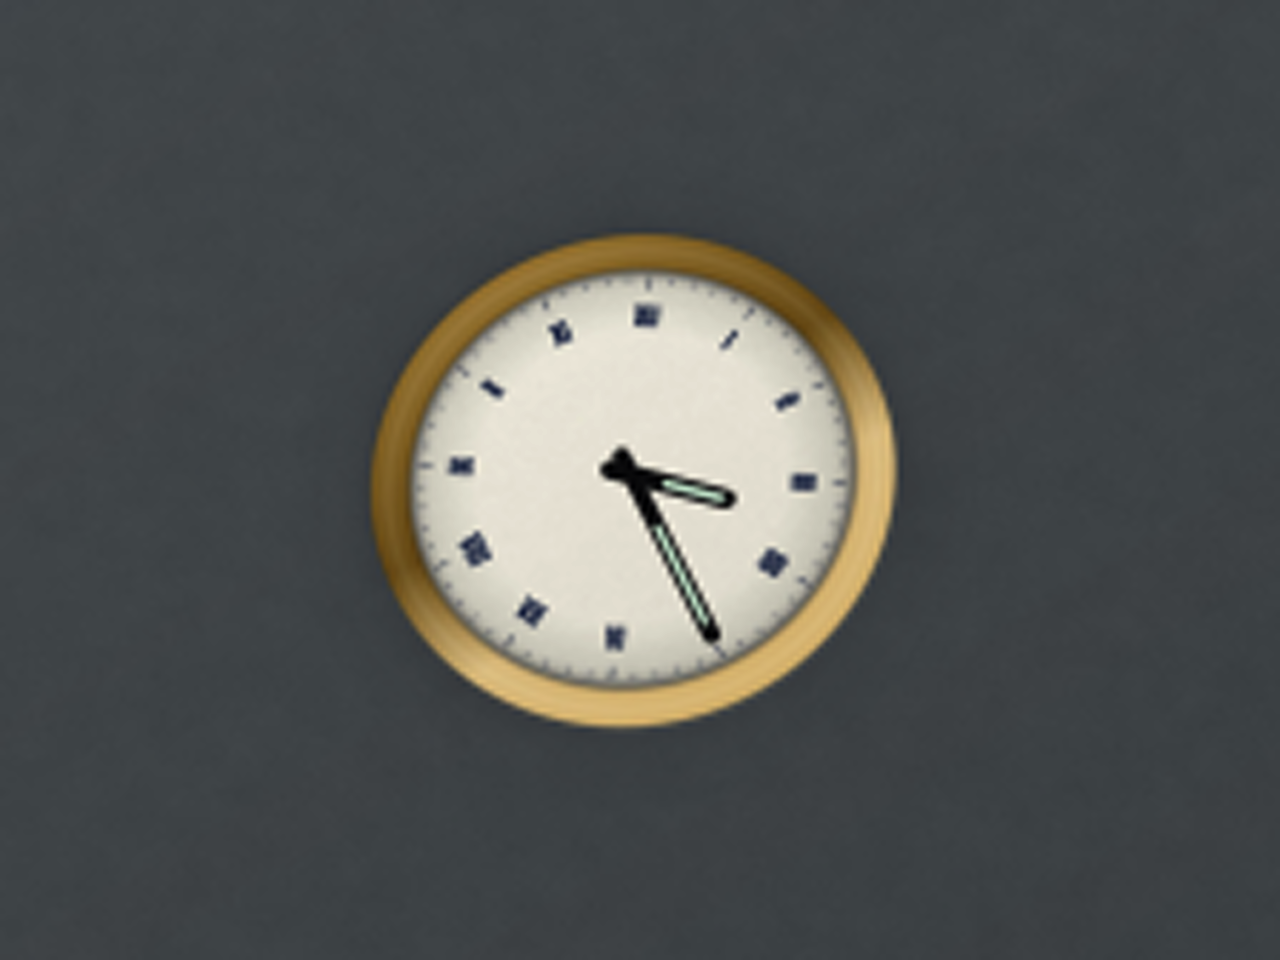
3:25
